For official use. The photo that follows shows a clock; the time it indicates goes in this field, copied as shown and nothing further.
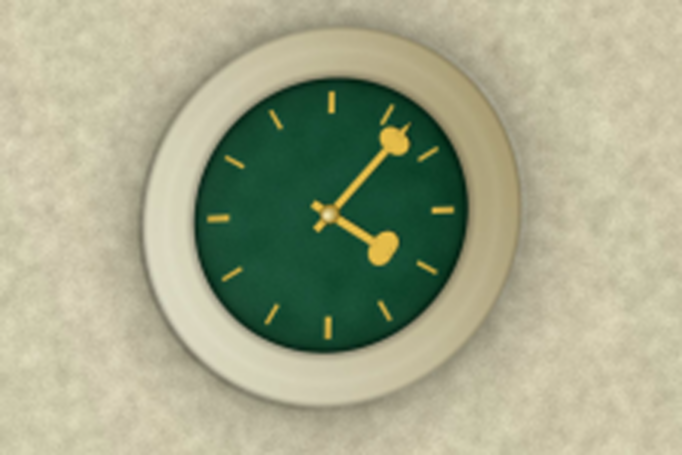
4:07
